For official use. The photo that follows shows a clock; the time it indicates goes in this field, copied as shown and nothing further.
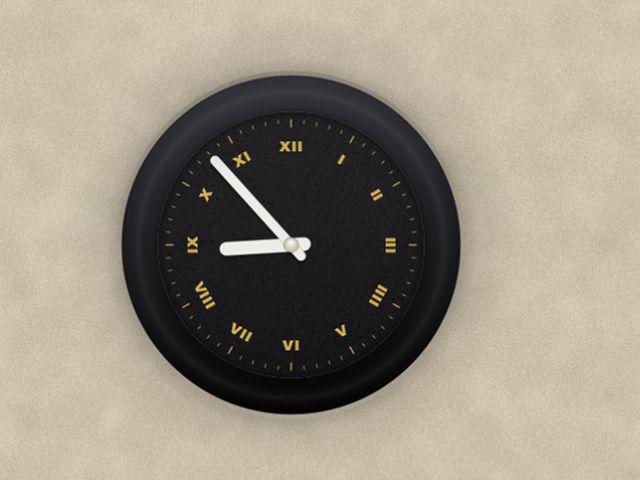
8:53
